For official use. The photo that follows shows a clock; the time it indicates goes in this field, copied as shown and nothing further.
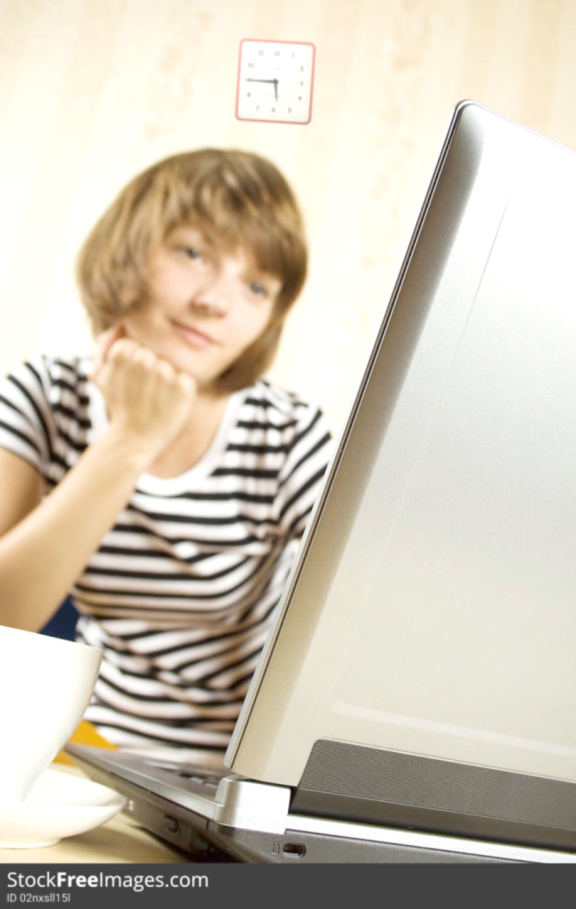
5:45
